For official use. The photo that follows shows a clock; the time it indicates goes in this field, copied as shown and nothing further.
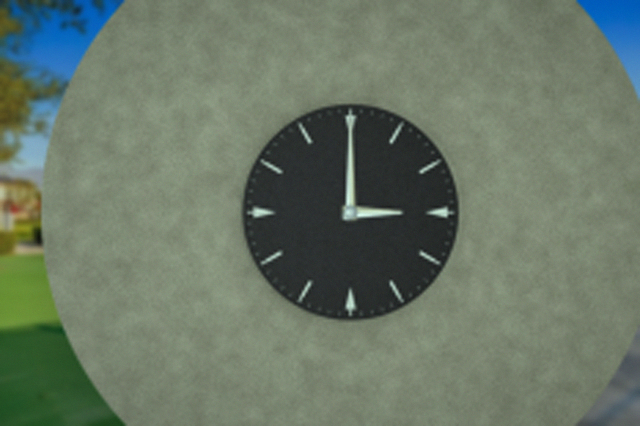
3:00
